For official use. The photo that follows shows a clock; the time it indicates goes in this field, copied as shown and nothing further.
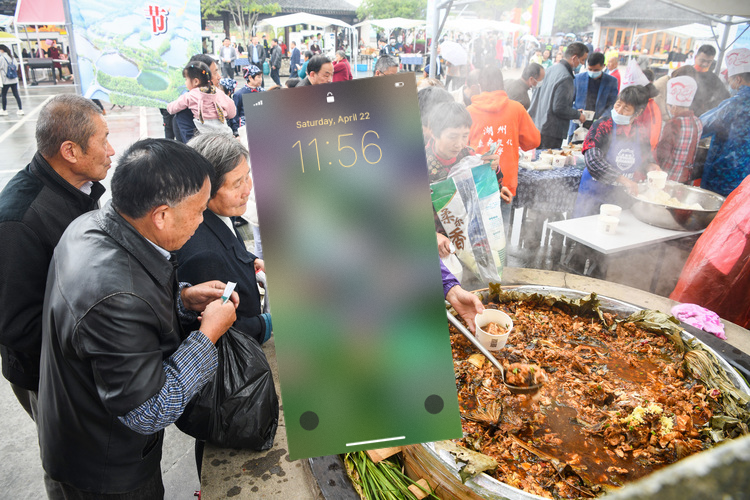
11:56
